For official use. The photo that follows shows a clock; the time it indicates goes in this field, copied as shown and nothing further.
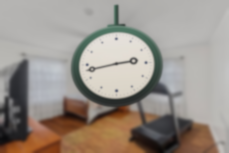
2:43
